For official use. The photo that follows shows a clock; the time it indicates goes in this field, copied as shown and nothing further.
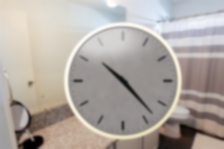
10:23
